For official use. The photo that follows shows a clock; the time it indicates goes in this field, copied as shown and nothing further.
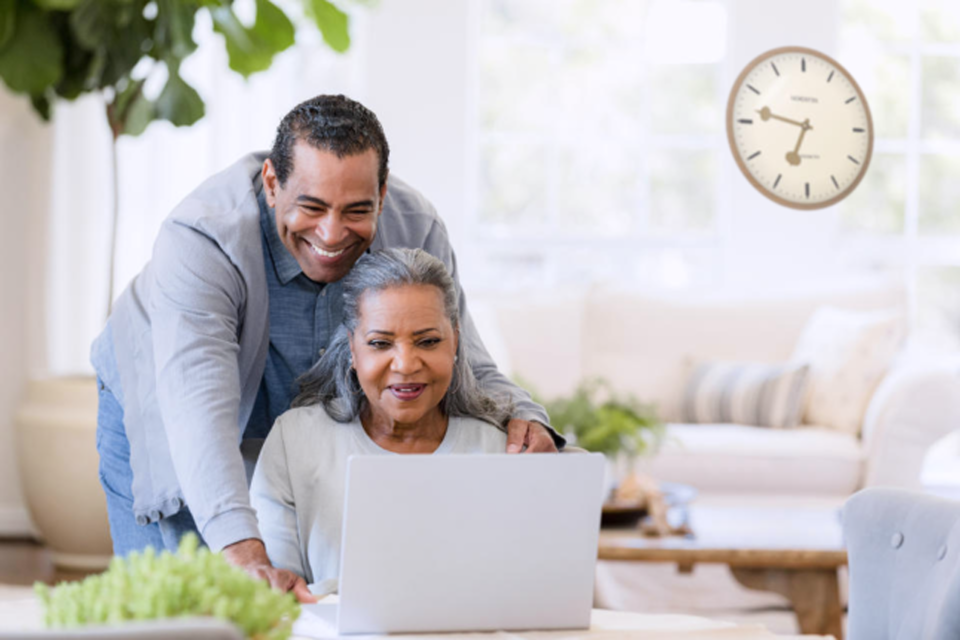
6:47
